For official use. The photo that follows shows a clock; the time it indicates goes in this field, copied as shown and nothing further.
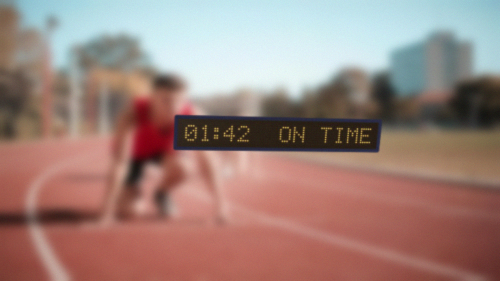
1:42
